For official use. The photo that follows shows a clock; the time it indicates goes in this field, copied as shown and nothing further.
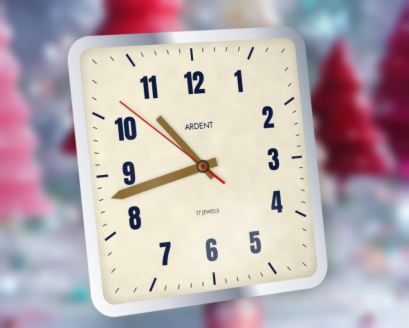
10:42:52
